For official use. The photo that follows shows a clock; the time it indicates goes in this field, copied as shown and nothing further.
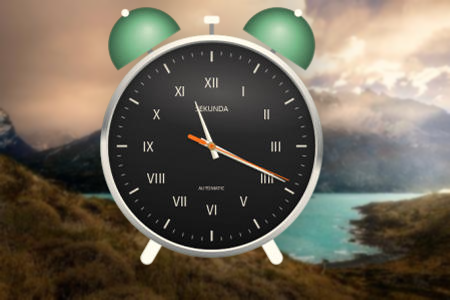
11:19:19
